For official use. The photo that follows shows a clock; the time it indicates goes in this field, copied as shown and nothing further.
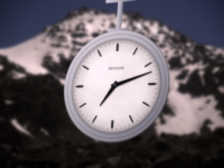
7:12
